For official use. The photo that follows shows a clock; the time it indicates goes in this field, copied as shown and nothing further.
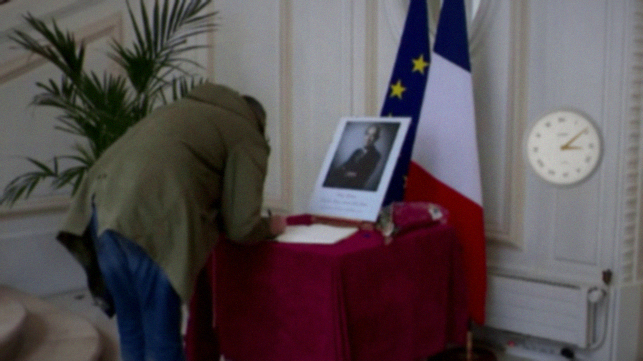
3:09
